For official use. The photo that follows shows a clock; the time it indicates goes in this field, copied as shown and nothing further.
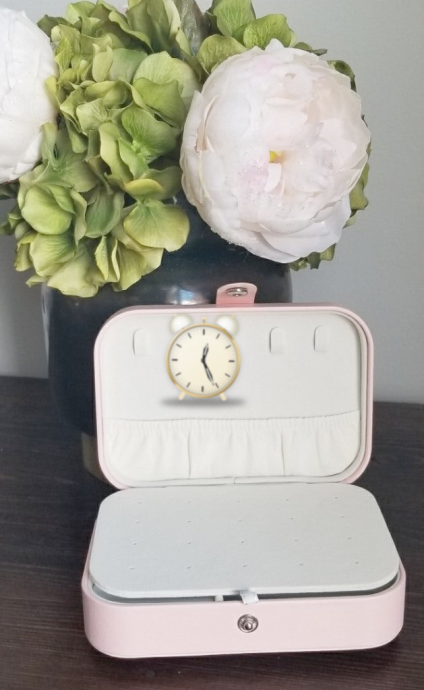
12:26
